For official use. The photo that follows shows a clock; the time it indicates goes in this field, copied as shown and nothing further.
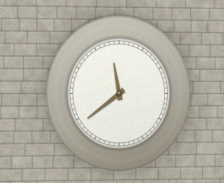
11:39
